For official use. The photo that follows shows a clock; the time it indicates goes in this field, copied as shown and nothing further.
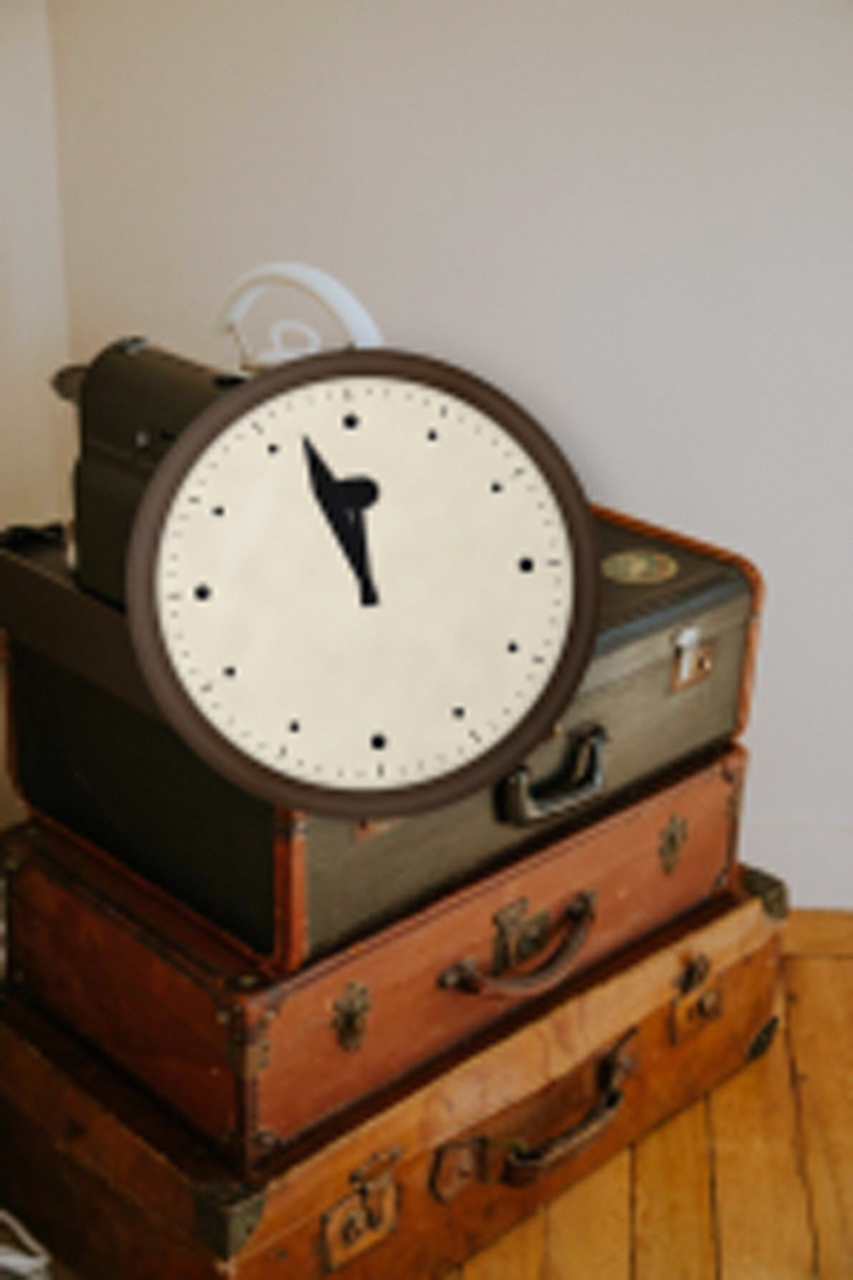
11:57
